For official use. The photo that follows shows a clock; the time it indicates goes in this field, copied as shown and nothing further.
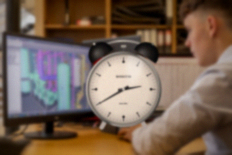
2:40
